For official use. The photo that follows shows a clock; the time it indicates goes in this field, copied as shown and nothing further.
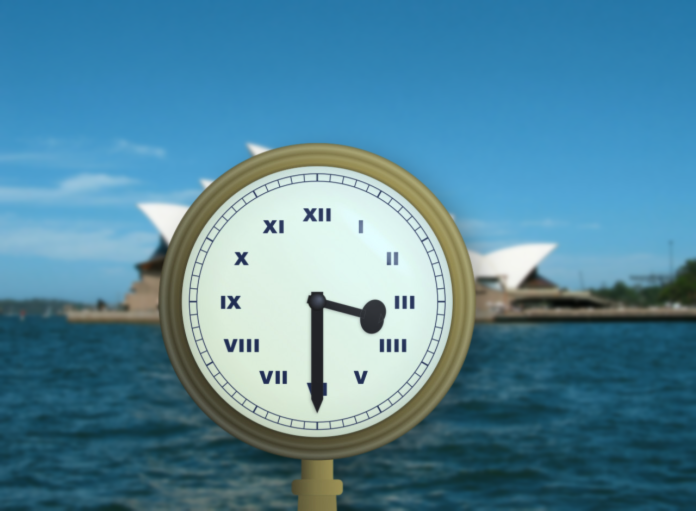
3:30
